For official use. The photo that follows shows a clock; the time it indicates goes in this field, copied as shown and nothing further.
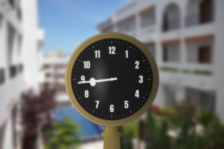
8:44
